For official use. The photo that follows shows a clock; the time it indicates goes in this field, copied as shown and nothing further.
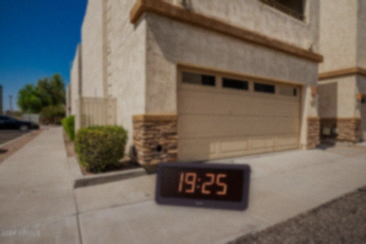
19:25
